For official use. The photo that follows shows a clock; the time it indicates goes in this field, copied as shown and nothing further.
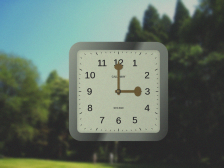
3:00
